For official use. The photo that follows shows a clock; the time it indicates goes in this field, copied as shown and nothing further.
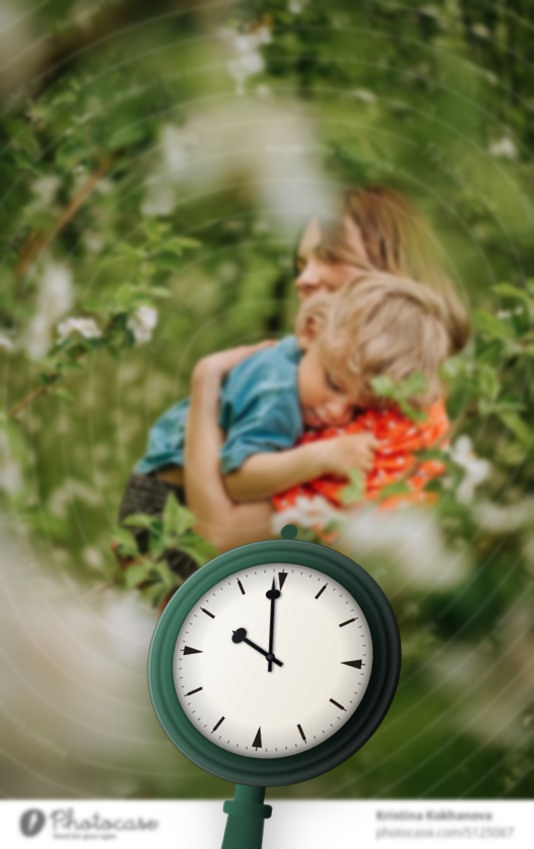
9:59
